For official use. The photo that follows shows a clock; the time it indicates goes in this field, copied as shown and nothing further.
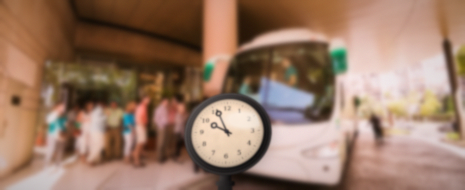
9:56
